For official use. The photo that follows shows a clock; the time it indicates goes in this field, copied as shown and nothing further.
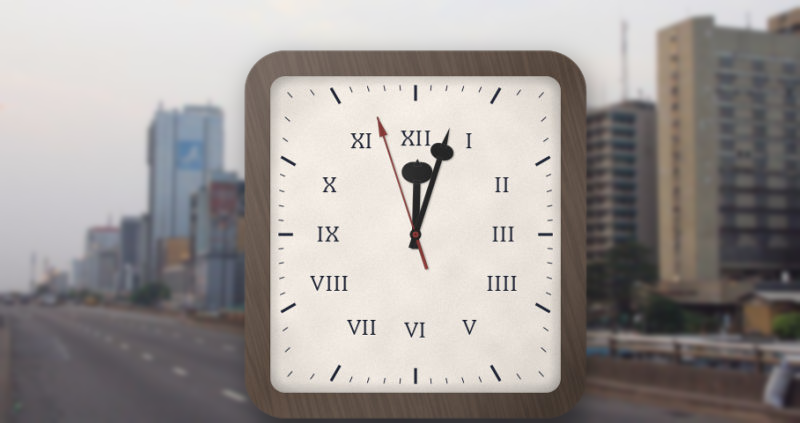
12:02:57
